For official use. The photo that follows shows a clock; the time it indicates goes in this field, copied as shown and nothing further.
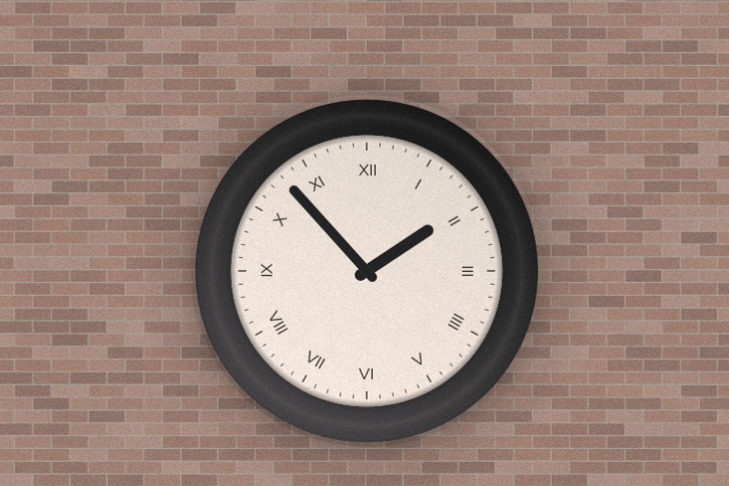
1:53
